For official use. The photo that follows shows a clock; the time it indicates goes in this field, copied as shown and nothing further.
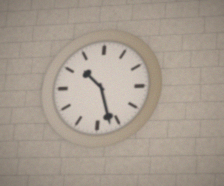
10:27
